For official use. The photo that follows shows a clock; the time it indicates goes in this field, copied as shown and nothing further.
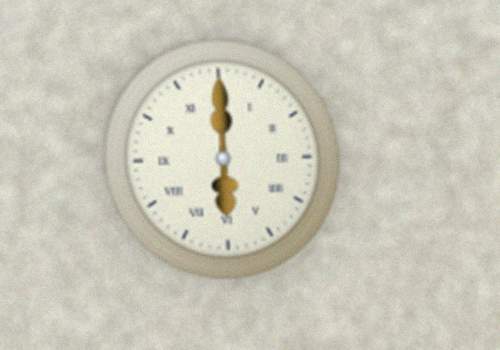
6:00
